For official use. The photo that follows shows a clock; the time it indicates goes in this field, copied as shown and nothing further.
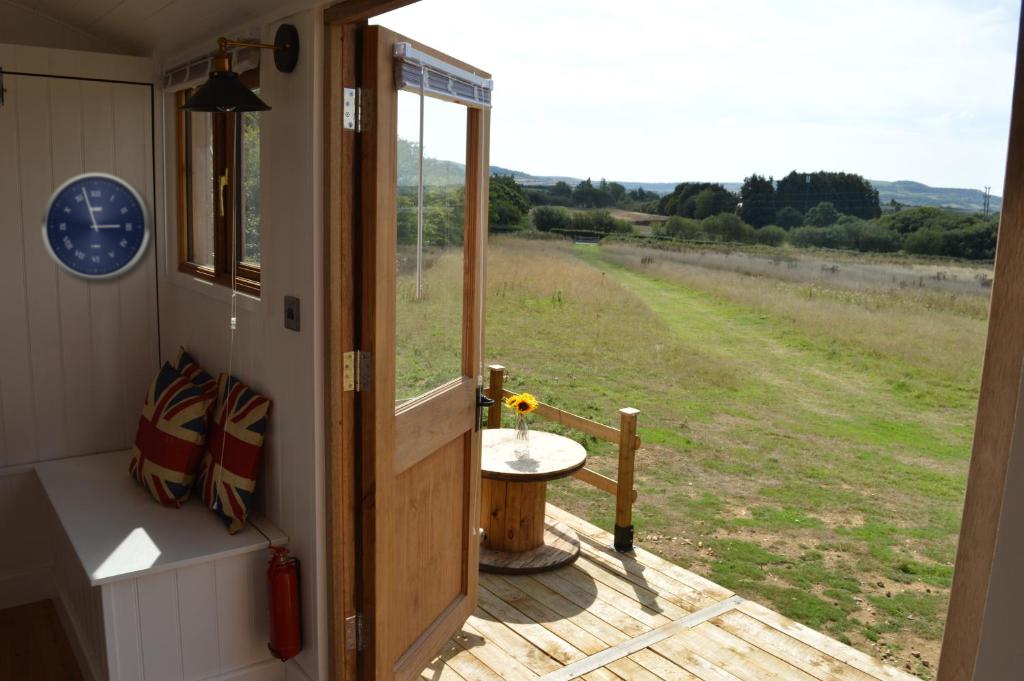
2:57
